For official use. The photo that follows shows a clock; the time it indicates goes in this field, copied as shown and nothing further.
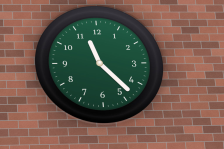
11:23
